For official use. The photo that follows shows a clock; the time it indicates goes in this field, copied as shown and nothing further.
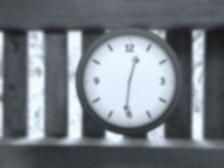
12:31
